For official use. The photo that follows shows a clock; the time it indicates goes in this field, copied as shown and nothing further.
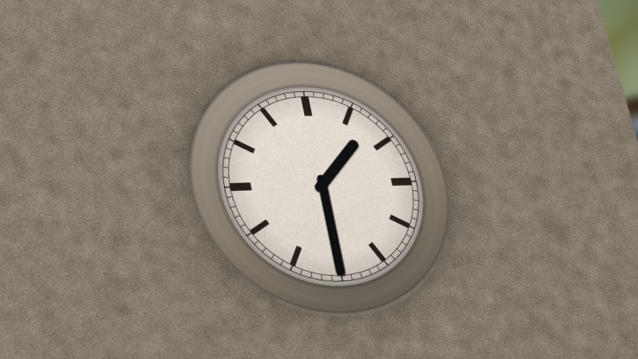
1:30
